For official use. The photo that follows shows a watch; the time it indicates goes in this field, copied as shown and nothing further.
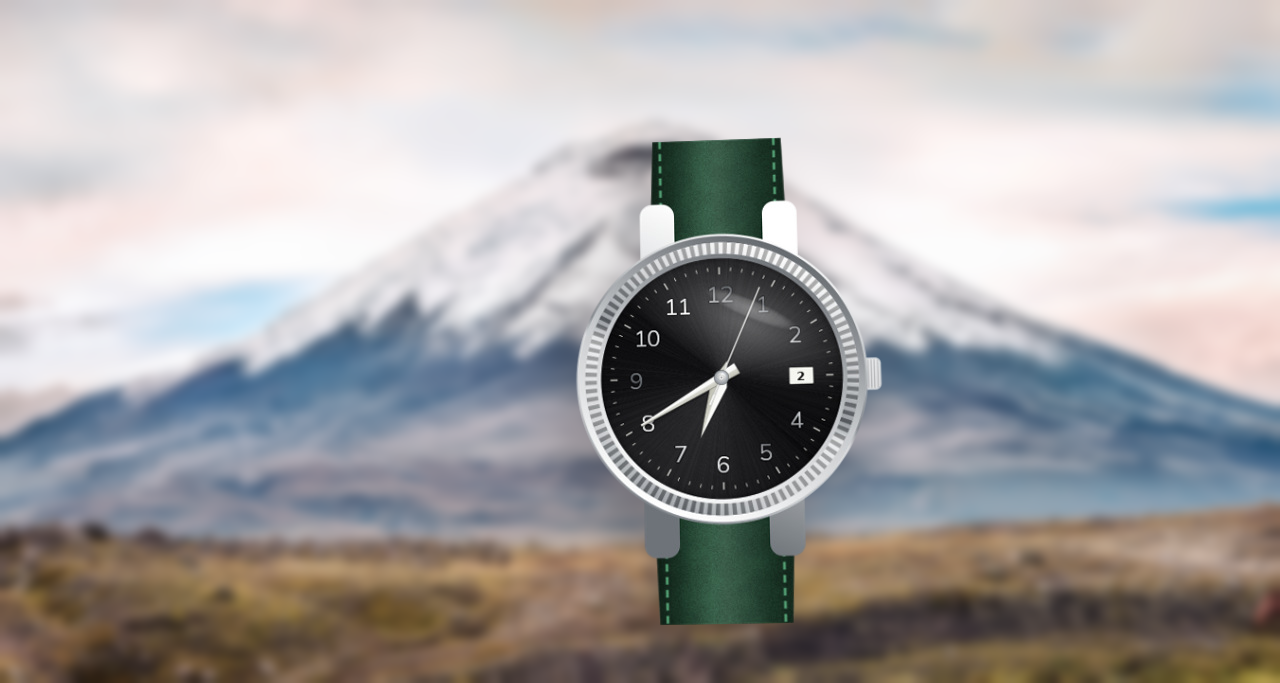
6:40:04
